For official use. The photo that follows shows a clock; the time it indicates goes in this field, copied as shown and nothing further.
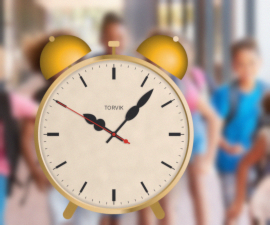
10:06:50
